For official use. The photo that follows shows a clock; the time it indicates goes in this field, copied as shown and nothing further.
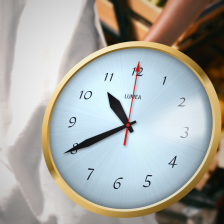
10:40:00
